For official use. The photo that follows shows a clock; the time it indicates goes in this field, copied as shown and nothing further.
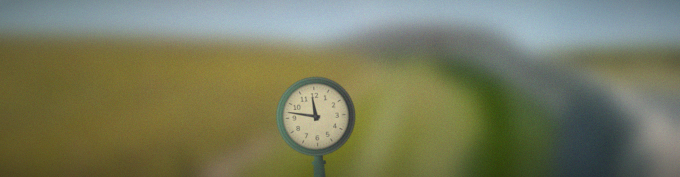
11:47
